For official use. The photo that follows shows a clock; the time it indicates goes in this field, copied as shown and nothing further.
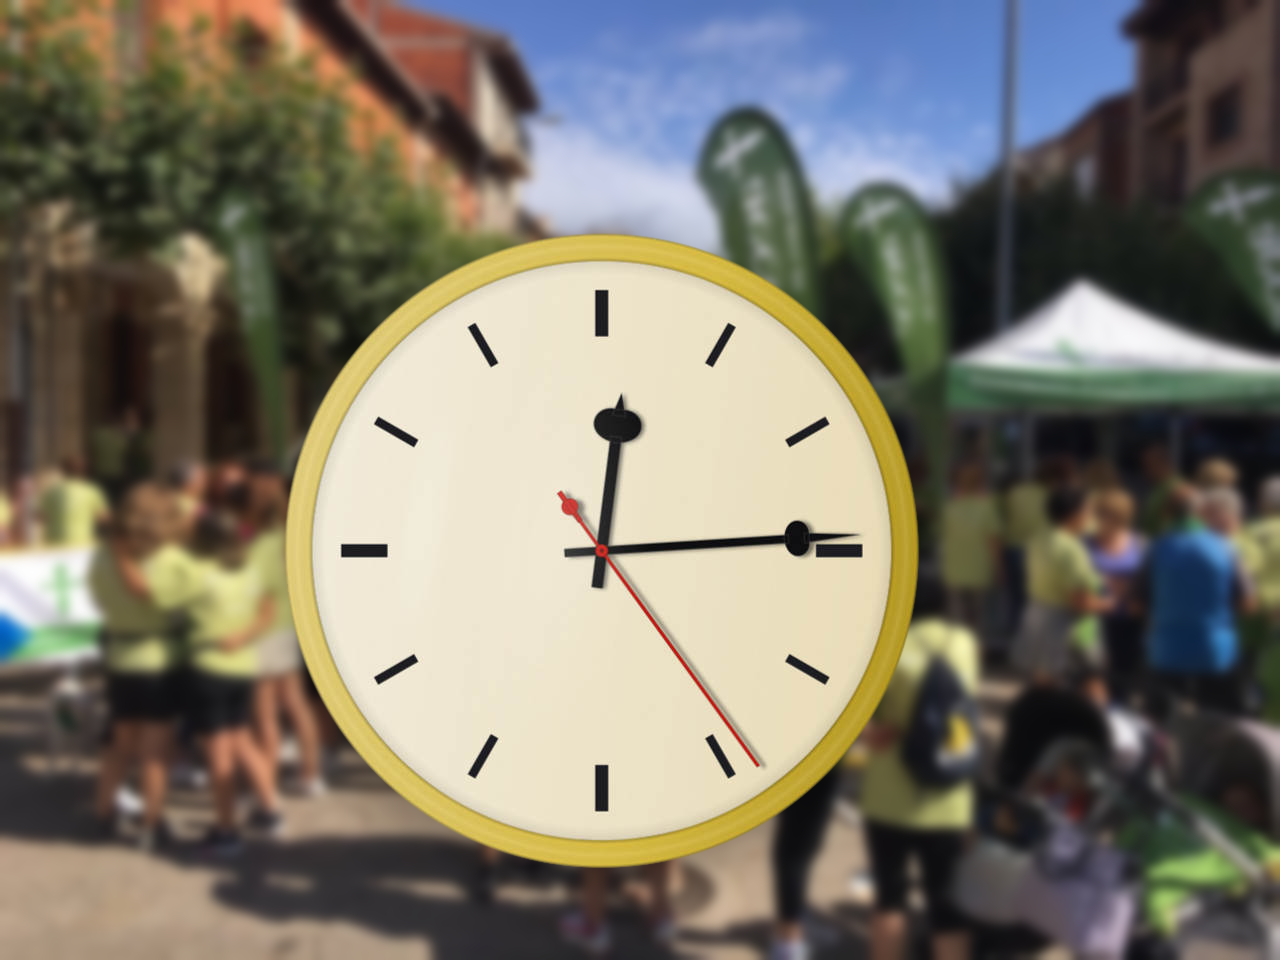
12:14:24
